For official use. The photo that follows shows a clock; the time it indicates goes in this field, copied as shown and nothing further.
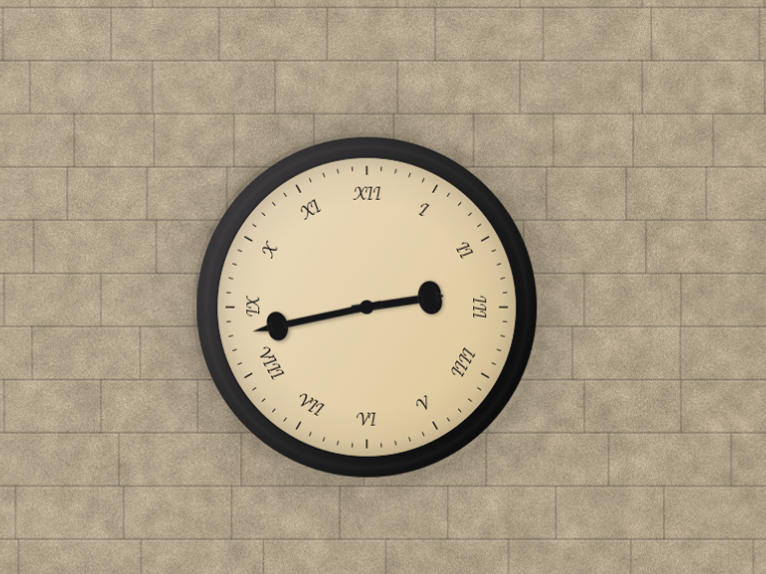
2:43
